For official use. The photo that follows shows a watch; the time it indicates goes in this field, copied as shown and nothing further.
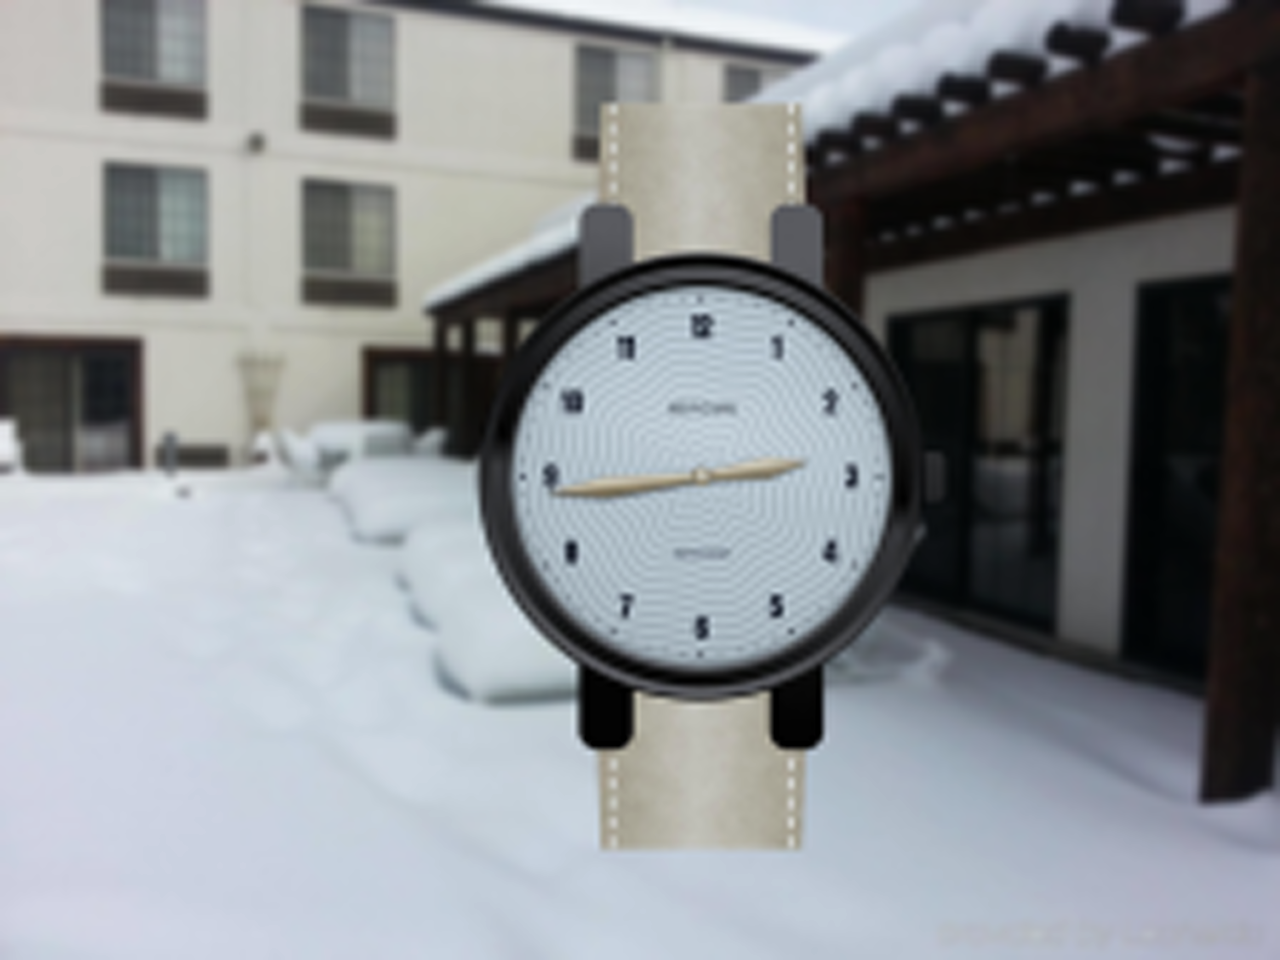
2:44
